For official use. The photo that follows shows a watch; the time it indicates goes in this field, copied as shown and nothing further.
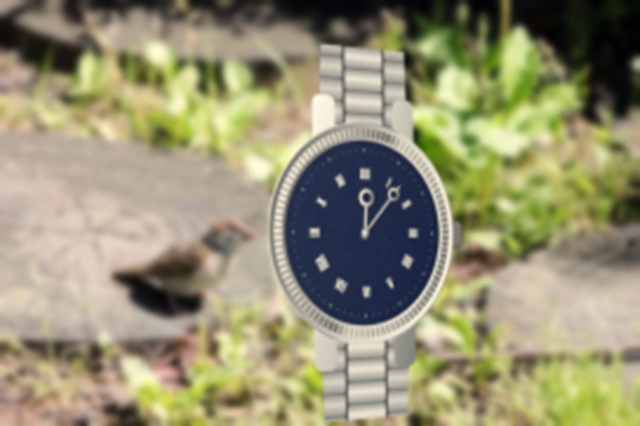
12:07
